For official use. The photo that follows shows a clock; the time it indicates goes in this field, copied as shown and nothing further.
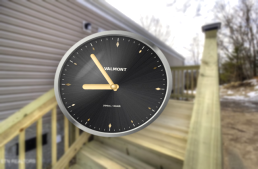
8:54
